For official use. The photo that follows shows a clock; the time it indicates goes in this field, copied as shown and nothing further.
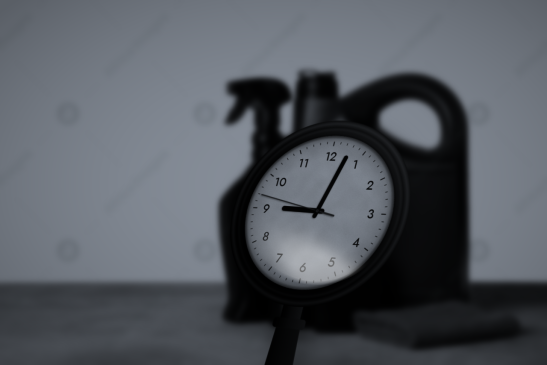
9:02:47
